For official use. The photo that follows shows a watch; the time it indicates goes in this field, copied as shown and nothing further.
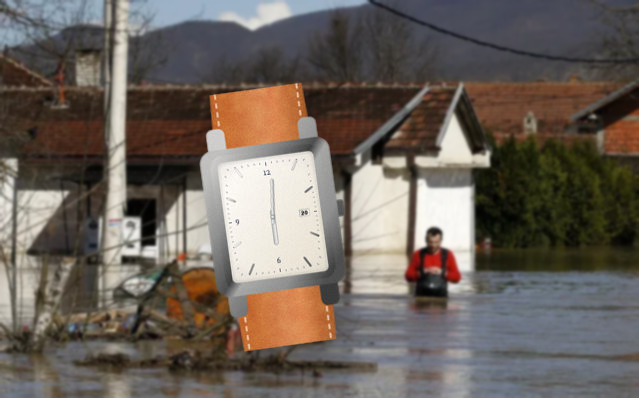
6:01
